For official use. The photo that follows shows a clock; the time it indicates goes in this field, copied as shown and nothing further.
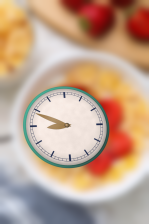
8:49
